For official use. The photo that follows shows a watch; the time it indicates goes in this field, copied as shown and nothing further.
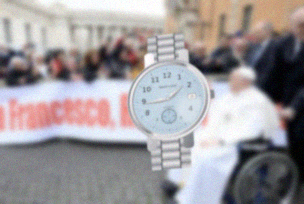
1:44
